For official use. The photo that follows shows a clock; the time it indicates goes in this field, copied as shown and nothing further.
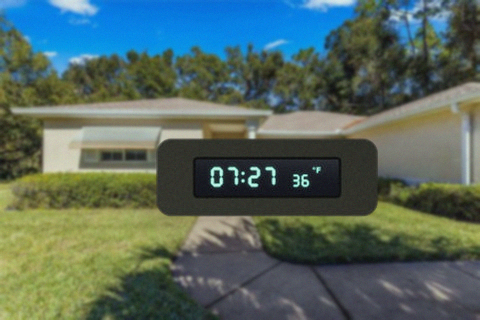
7:27
